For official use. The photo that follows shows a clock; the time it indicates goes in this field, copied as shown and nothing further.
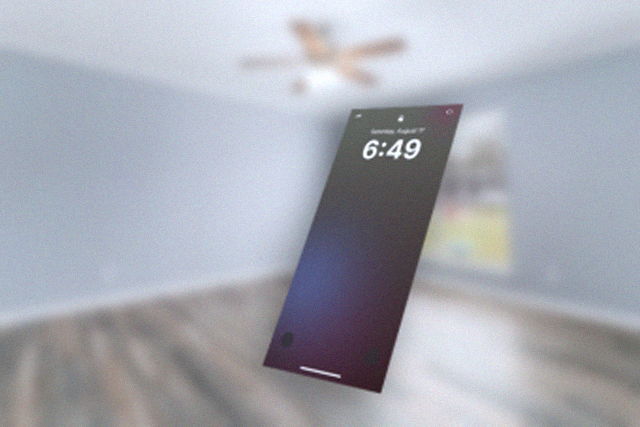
6:49
